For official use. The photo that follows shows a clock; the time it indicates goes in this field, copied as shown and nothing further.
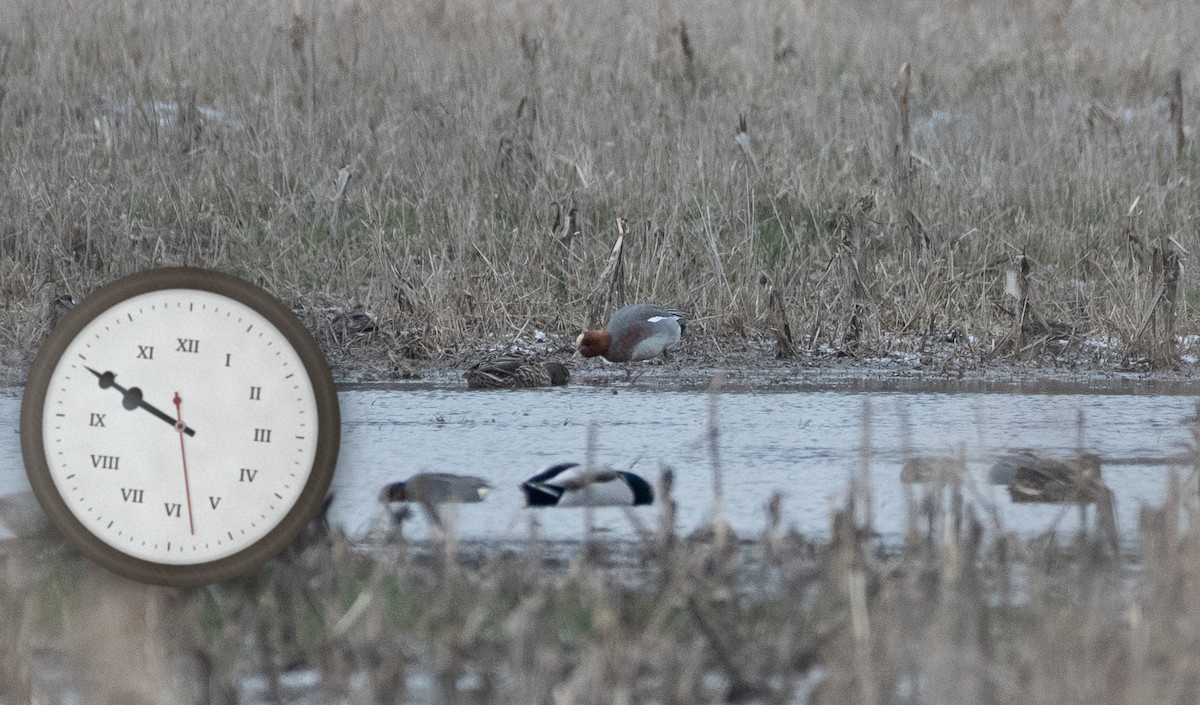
9:49:28
